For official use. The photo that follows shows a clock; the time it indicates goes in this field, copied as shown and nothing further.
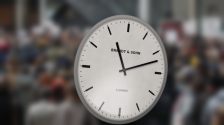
11:12
